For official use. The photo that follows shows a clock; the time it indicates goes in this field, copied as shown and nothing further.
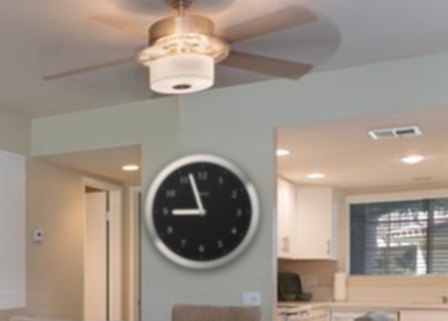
8:57
